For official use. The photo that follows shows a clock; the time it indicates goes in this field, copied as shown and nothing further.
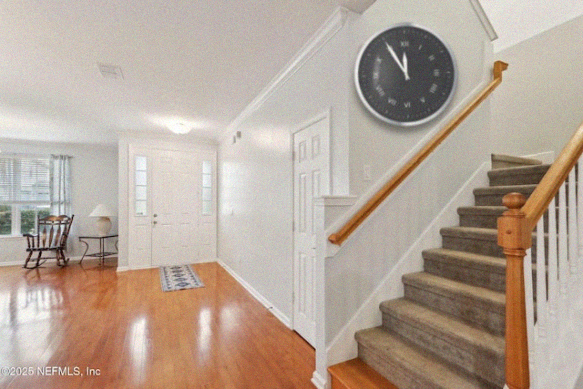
11:55
